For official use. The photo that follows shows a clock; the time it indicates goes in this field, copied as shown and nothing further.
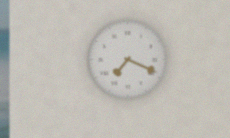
7:19
